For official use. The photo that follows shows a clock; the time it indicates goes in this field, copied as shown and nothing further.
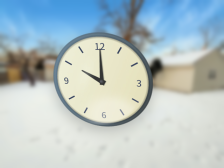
10:00
